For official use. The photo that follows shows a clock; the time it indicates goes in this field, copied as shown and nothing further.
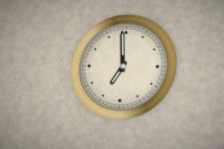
6:59
